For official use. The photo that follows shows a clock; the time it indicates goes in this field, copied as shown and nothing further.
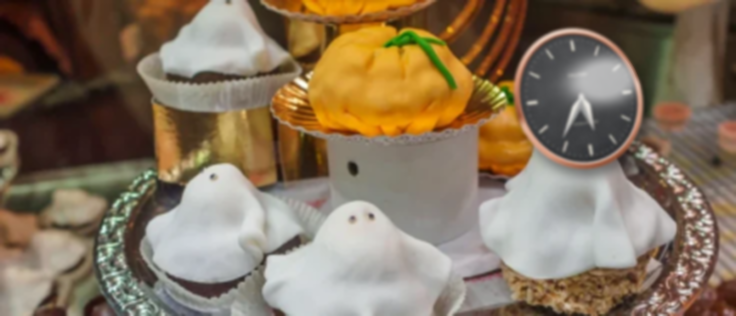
5:36
